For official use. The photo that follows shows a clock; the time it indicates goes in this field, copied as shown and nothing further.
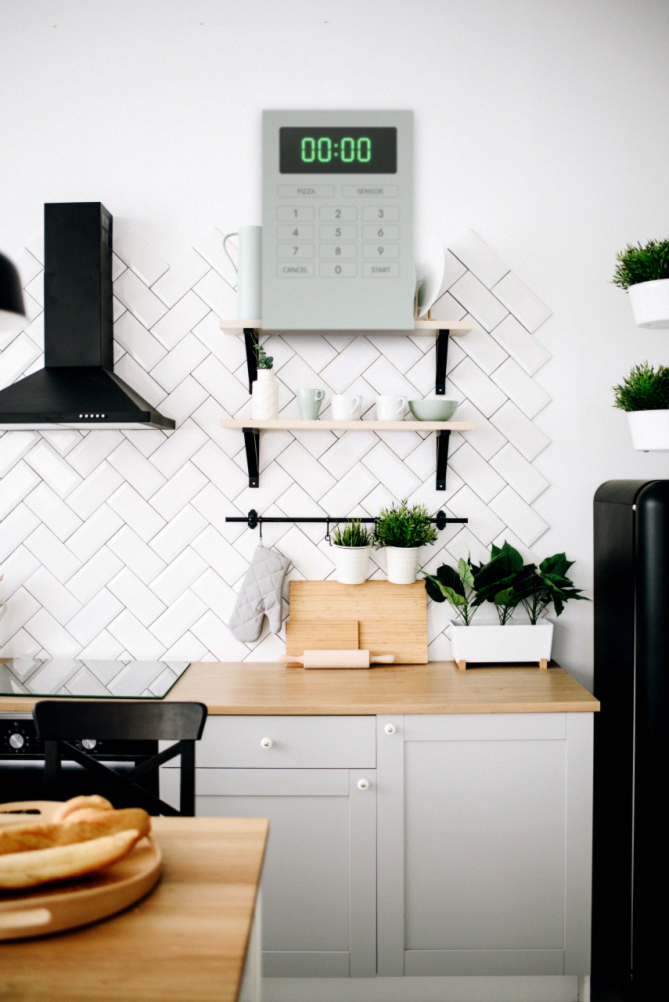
0:00
